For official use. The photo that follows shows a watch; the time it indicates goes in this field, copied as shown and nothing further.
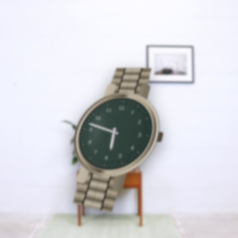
5:47
